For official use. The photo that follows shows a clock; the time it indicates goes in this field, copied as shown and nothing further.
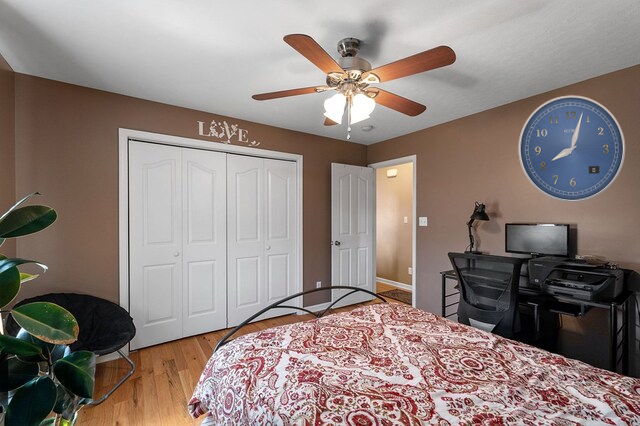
8:03
